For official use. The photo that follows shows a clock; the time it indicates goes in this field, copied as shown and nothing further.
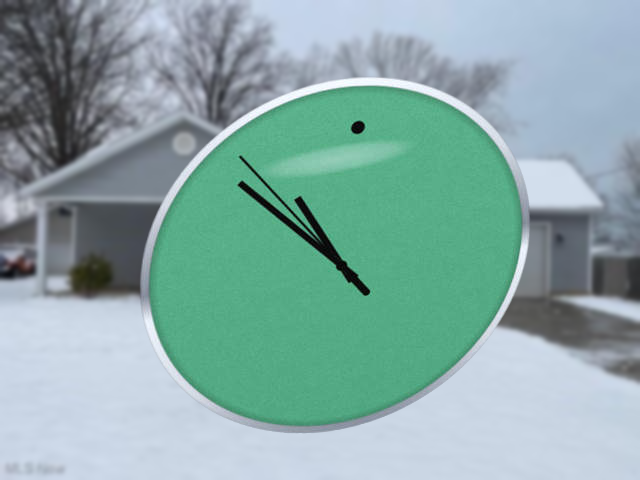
10:51:53
